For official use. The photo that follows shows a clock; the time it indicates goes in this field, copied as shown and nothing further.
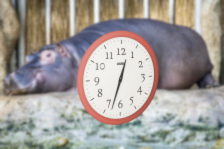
12:33
